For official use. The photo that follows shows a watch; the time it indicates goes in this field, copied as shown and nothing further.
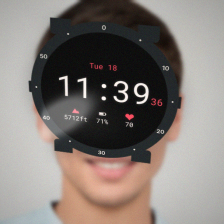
11:39:36
